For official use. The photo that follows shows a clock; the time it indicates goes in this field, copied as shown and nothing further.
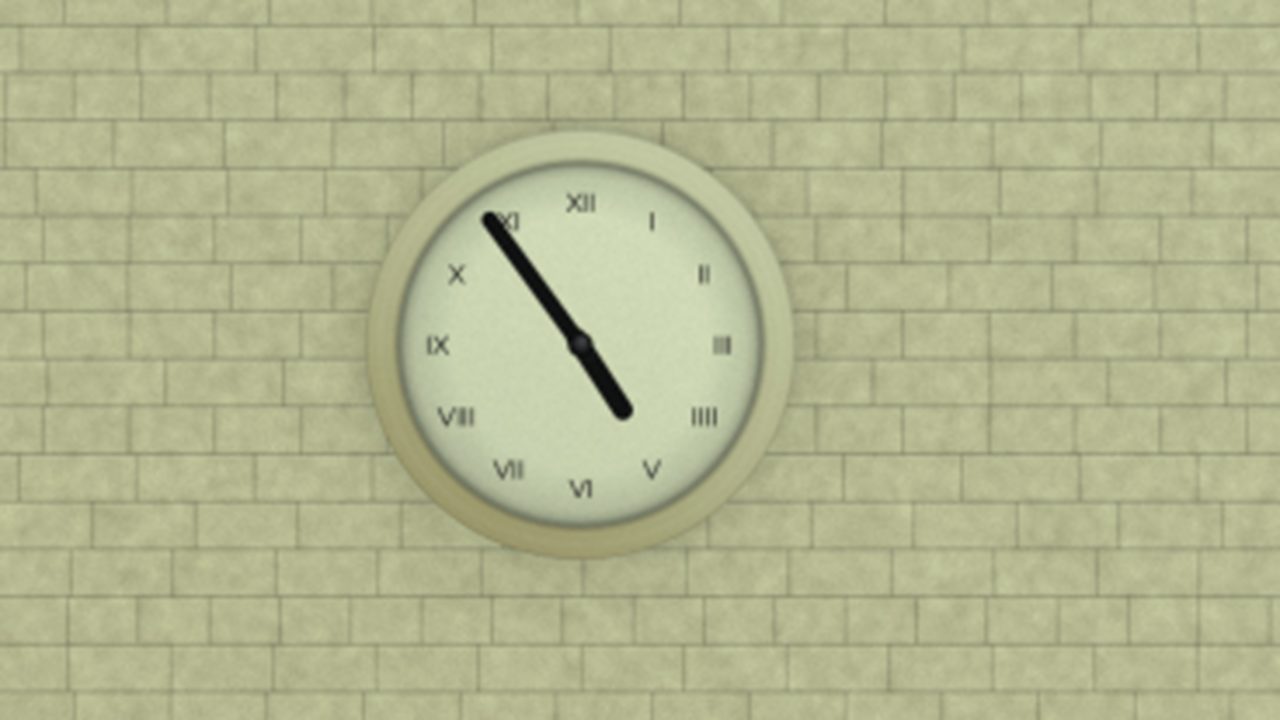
4:54
